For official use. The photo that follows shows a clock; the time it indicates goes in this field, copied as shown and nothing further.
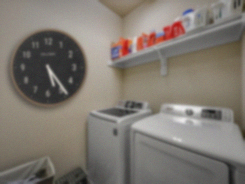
5:24
